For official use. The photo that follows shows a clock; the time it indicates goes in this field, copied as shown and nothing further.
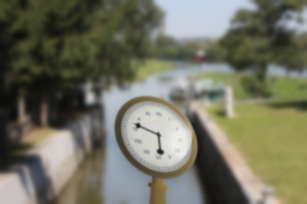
5:47
